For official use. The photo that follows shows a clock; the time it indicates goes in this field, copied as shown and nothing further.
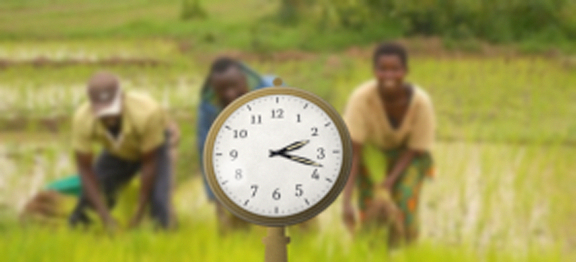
2:18
